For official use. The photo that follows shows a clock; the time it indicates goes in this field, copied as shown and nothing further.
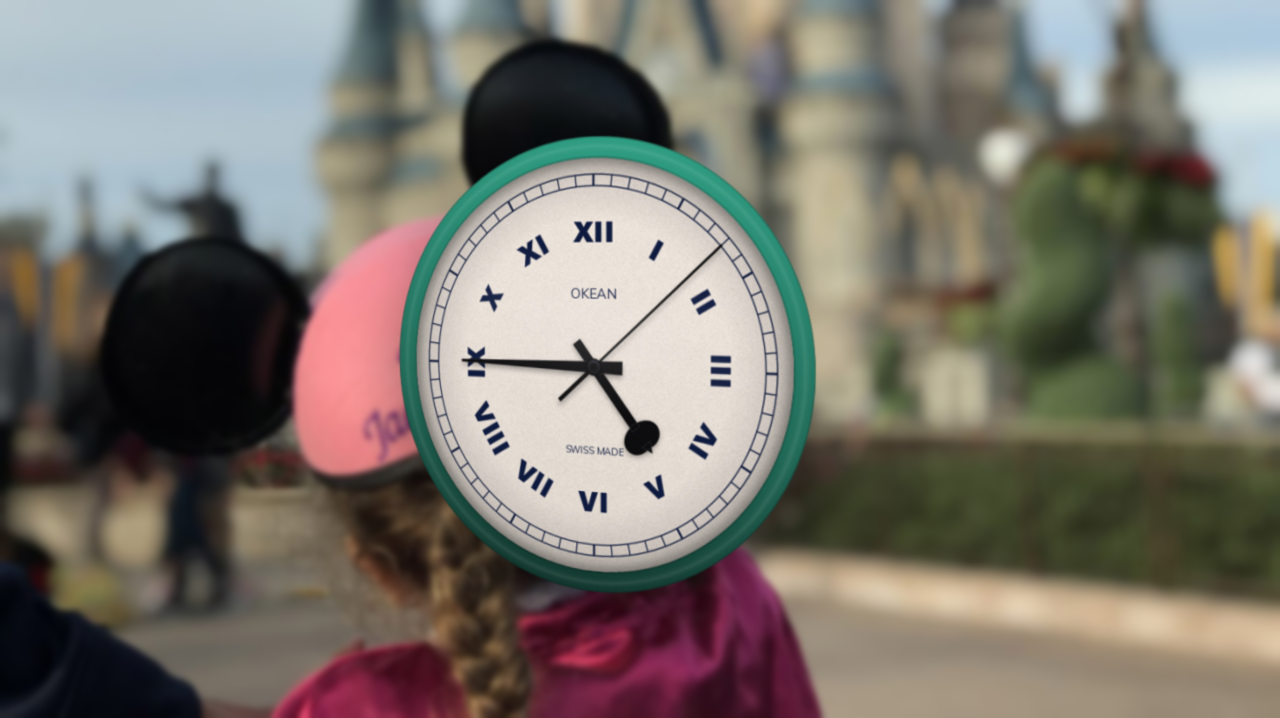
4:45:08
